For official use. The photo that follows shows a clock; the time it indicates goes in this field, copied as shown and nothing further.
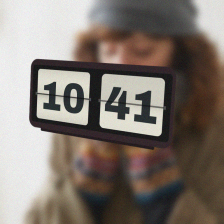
10:41
